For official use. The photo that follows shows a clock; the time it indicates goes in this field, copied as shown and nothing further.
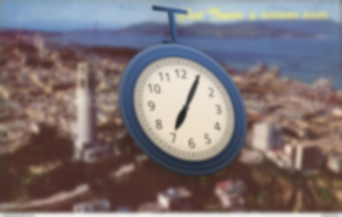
7:05
